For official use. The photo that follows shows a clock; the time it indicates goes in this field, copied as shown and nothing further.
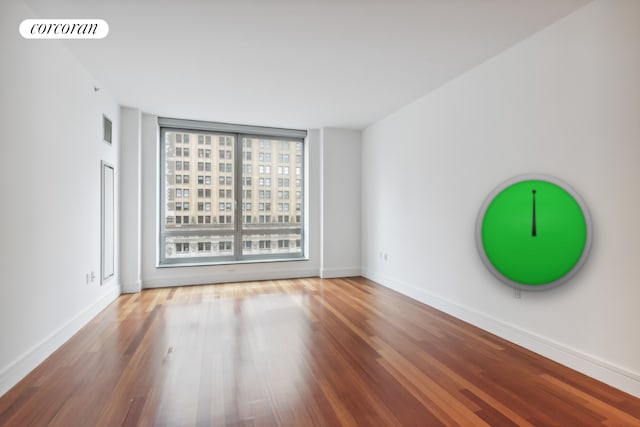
12:00
